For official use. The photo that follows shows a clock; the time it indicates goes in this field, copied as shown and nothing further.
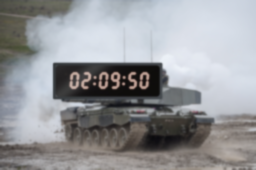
2:09:50
